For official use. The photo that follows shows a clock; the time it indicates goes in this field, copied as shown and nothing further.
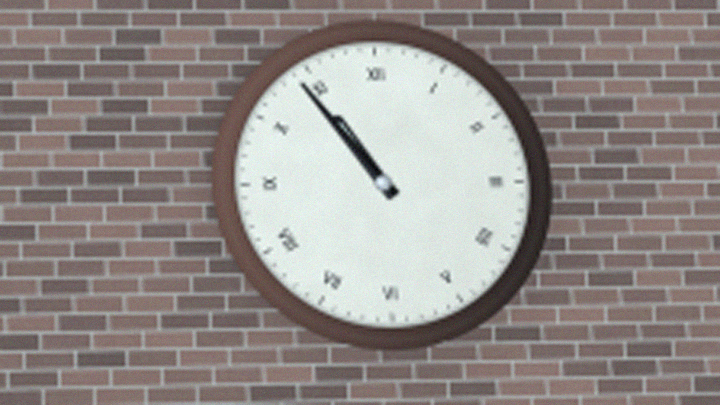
10:54
